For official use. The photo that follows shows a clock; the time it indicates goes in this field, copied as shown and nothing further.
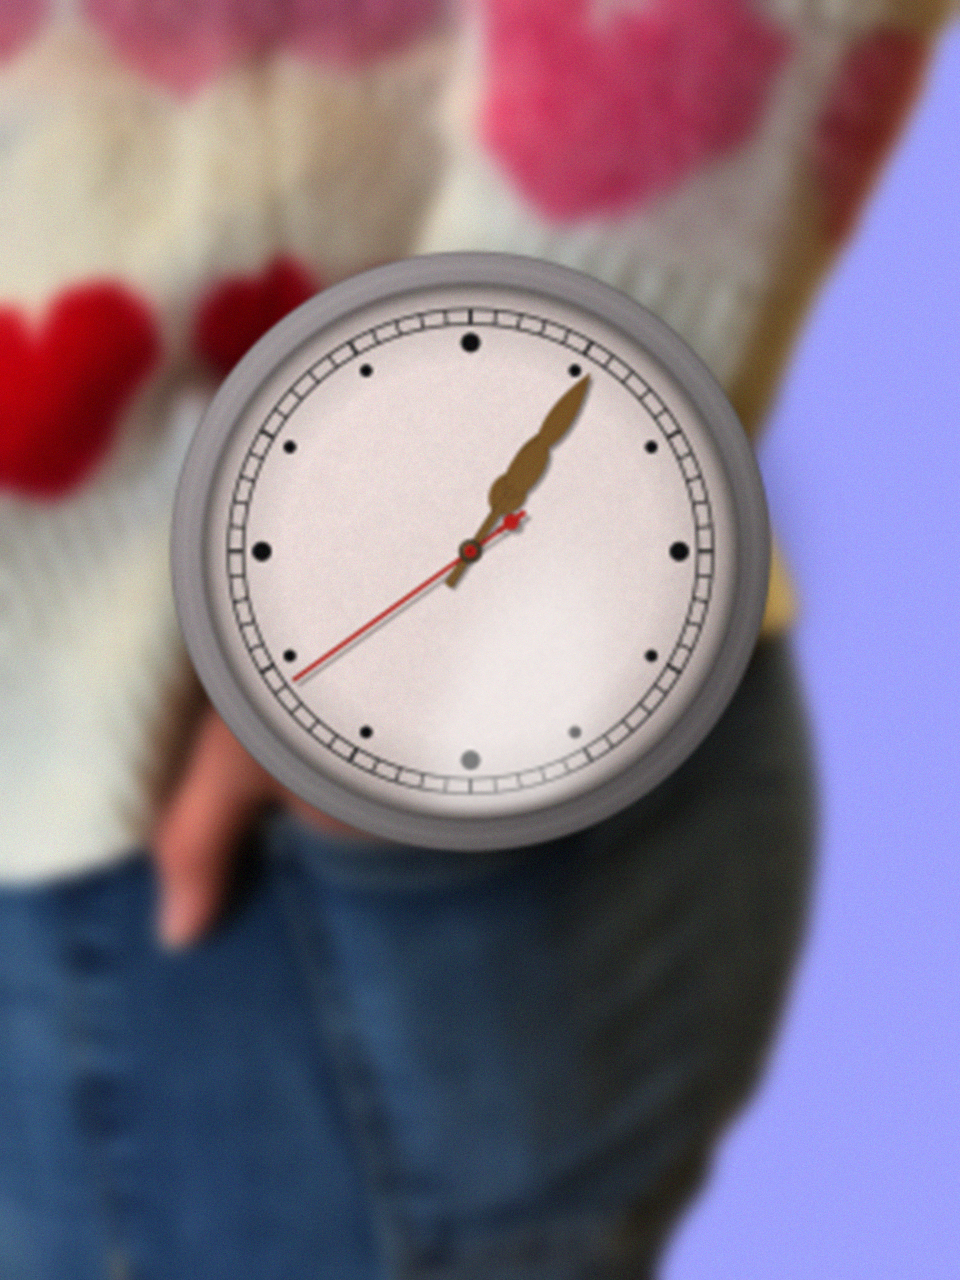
1:05:39
